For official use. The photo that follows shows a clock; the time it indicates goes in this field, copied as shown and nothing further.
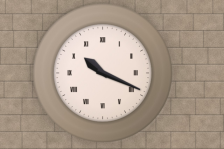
10:19
